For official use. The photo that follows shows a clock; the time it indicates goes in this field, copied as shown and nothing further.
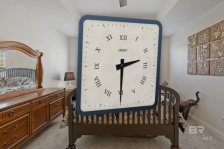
2:30
